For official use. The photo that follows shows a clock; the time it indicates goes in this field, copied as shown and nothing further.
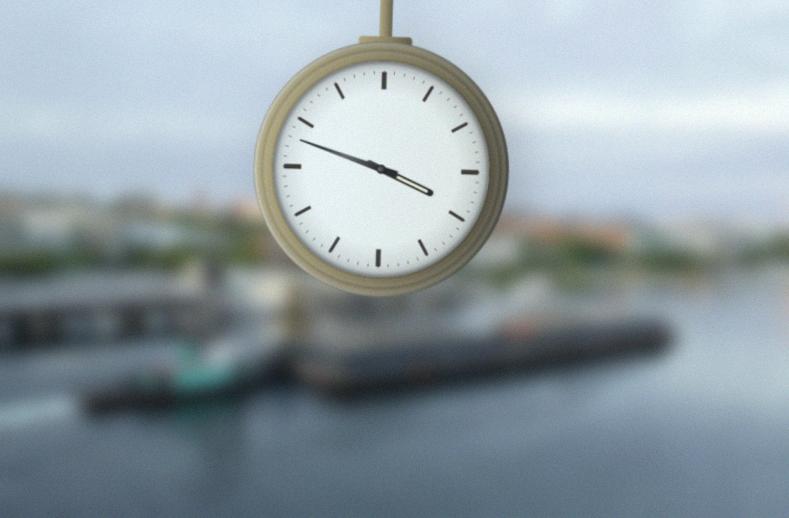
3:48
